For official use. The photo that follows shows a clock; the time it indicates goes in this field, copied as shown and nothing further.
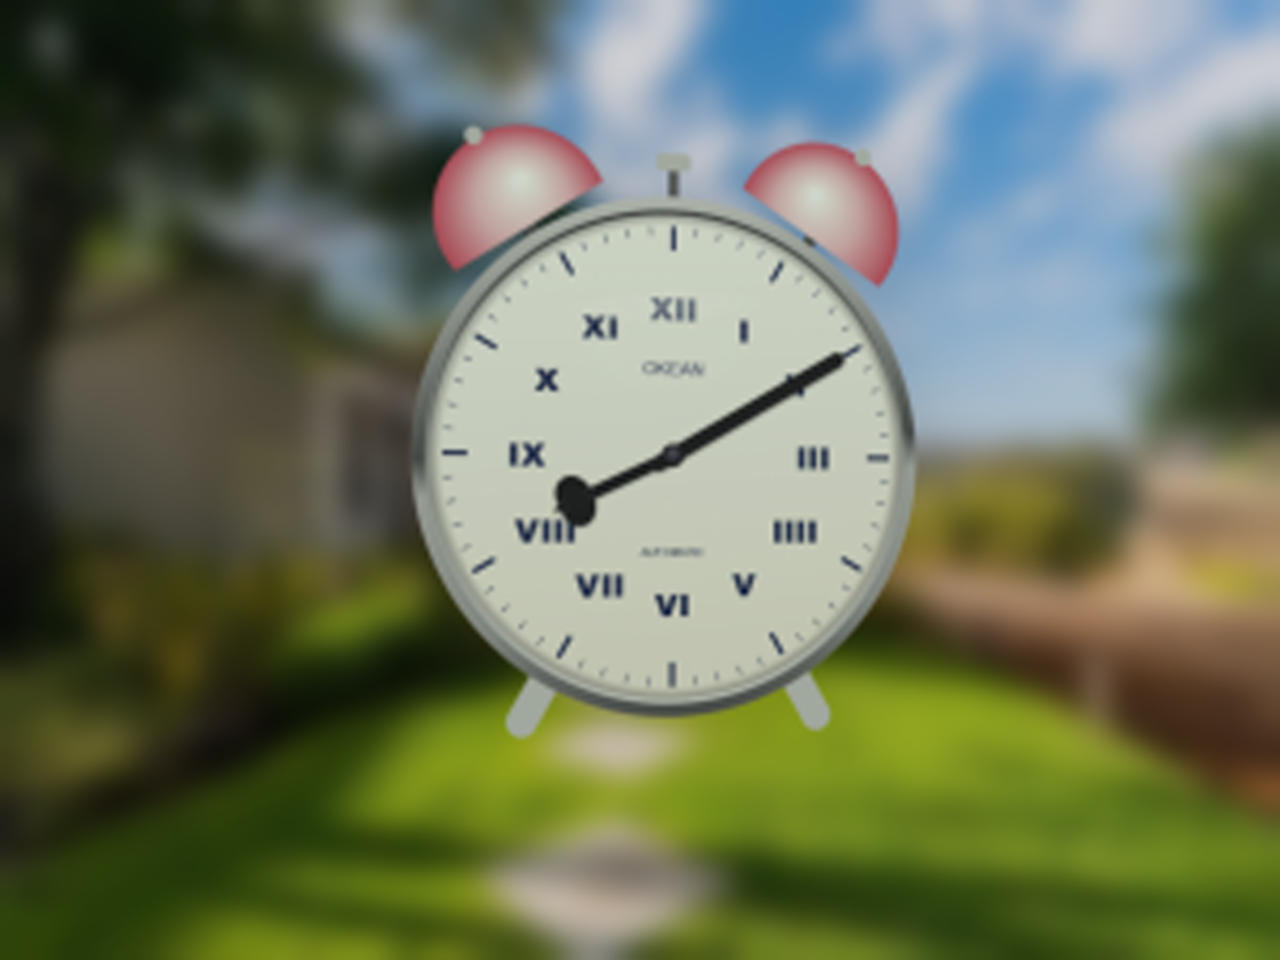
8:10
